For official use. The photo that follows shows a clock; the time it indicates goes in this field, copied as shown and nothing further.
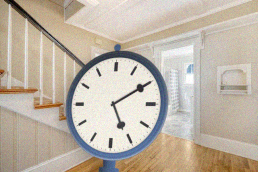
5:10
